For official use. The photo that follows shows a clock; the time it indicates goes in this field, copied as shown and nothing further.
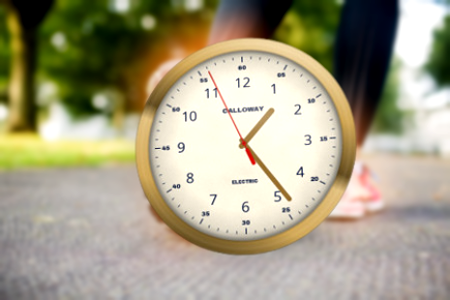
1:23:56
